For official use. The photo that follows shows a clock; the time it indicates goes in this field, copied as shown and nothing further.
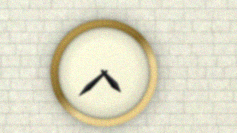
4:38
